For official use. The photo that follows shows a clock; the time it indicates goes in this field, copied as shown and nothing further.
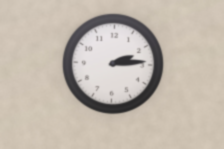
2:14
